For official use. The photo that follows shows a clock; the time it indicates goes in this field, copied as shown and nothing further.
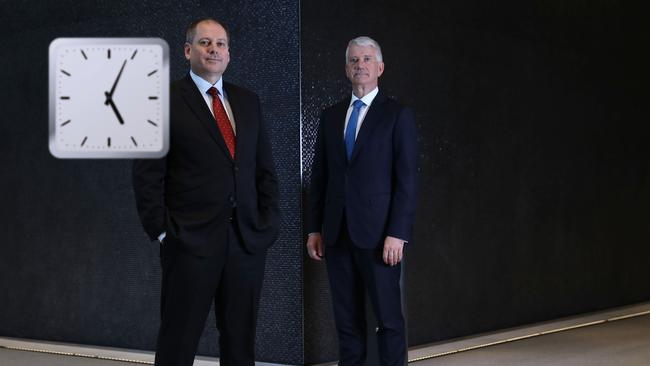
5:04
